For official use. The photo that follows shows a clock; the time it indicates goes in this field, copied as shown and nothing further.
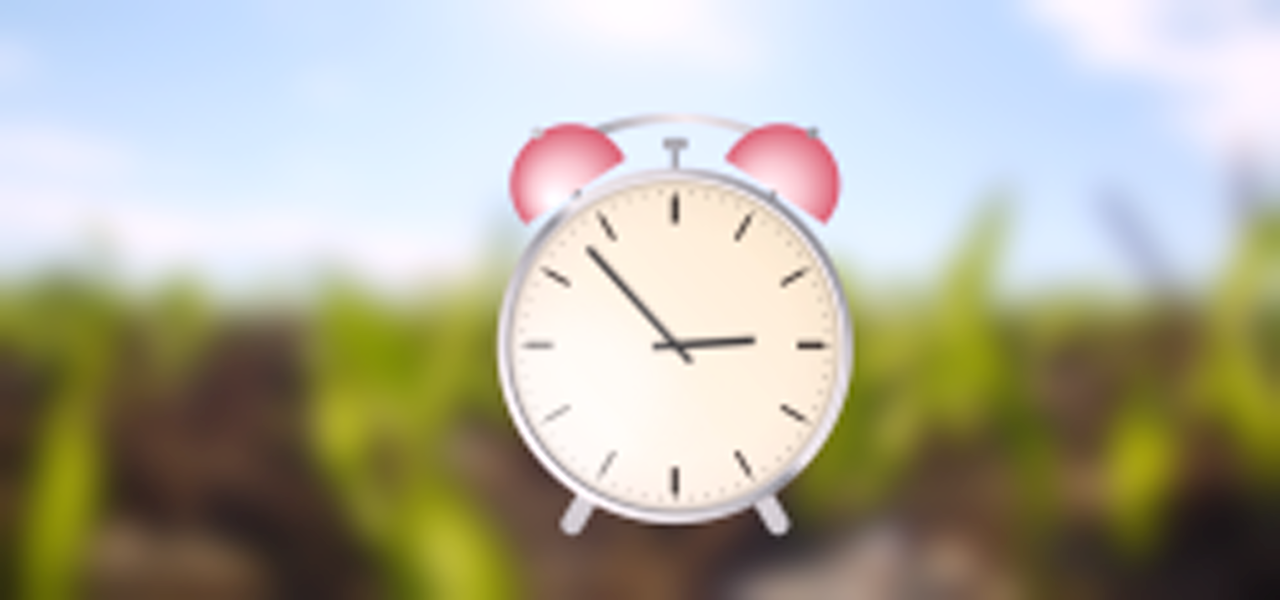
2:53
